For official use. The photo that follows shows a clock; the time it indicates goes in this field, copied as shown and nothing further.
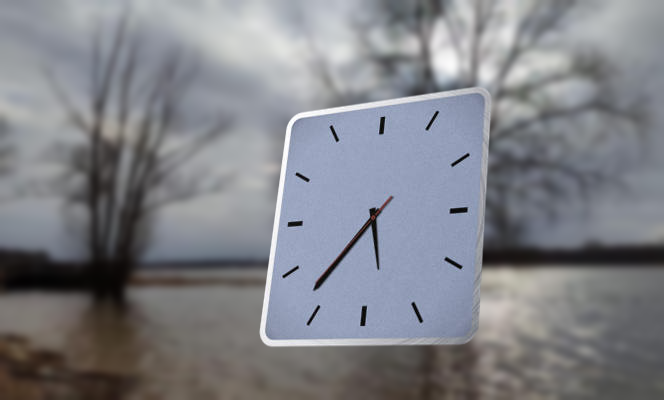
5:36:37
